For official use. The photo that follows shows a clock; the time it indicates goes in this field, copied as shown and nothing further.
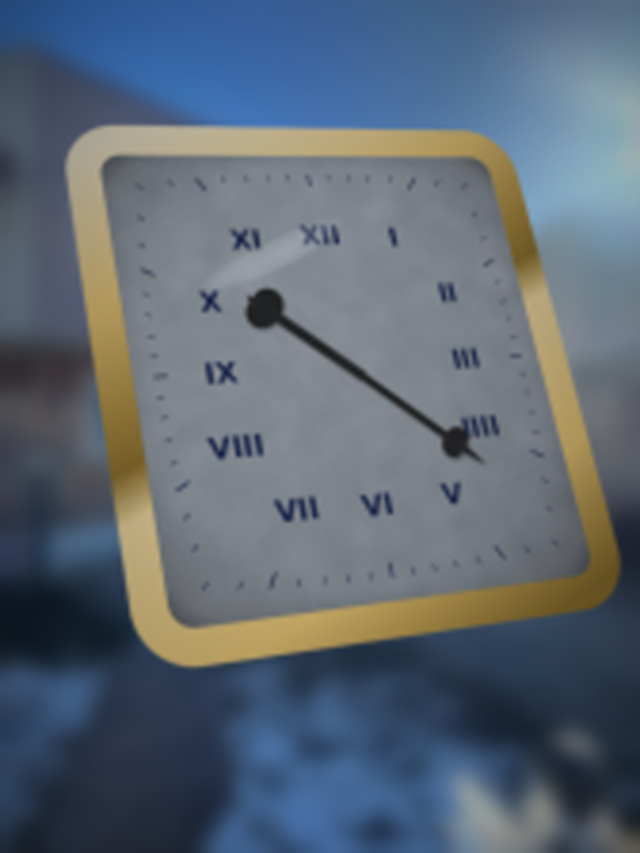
10:22
